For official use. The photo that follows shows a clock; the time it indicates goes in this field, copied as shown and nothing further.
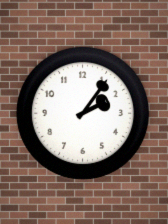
2:06
